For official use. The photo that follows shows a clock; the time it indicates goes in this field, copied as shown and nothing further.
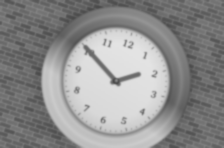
1:50
